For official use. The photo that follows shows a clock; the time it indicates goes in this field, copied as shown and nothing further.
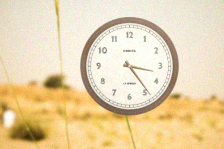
3:24
